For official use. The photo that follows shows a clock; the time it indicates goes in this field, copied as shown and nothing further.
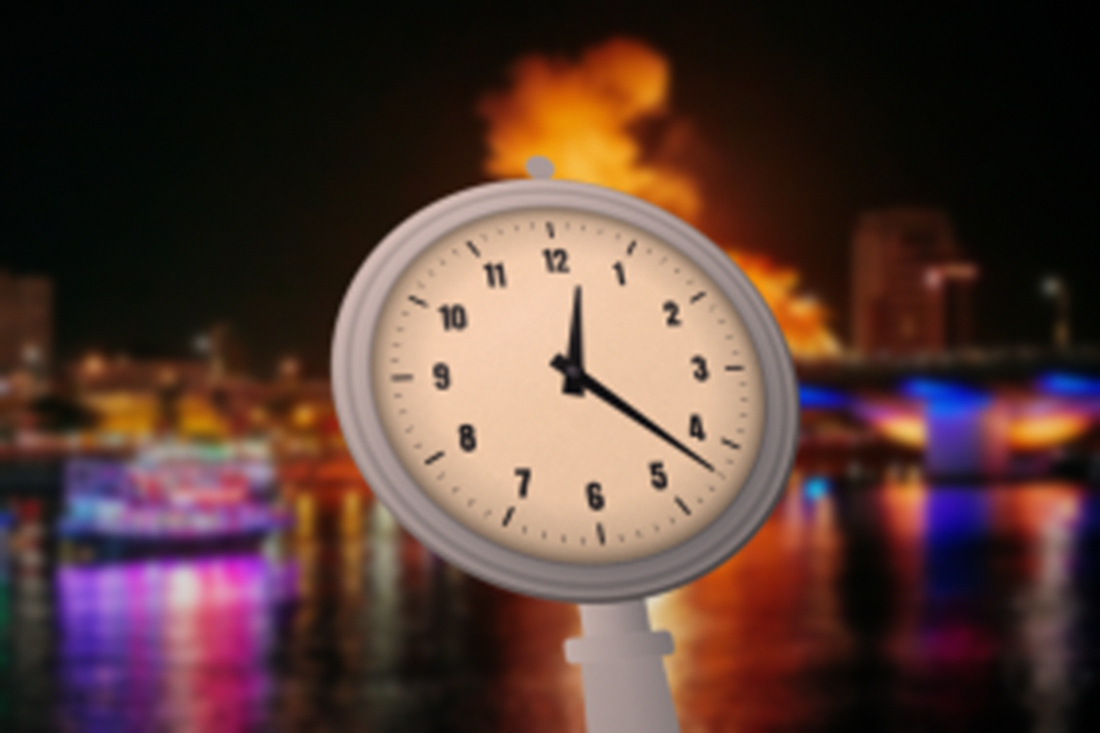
12:22
